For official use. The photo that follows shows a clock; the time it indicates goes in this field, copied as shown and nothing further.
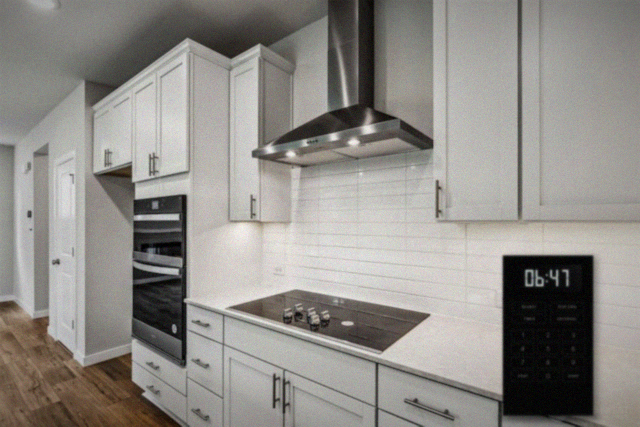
6:47
